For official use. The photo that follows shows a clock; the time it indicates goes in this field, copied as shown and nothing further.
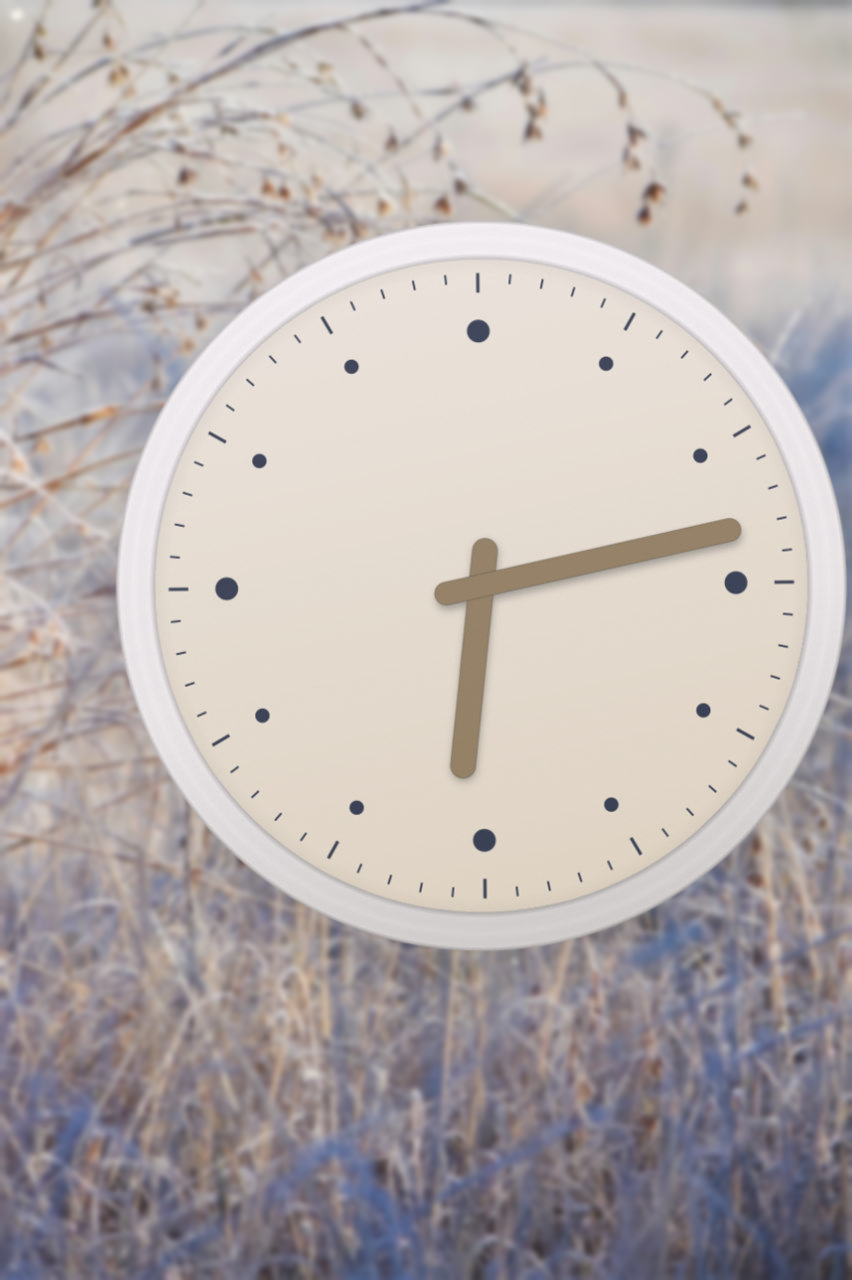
6:13
